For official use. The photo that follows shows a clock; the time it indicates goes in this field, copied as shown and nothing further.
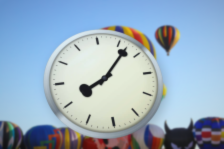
8:07
